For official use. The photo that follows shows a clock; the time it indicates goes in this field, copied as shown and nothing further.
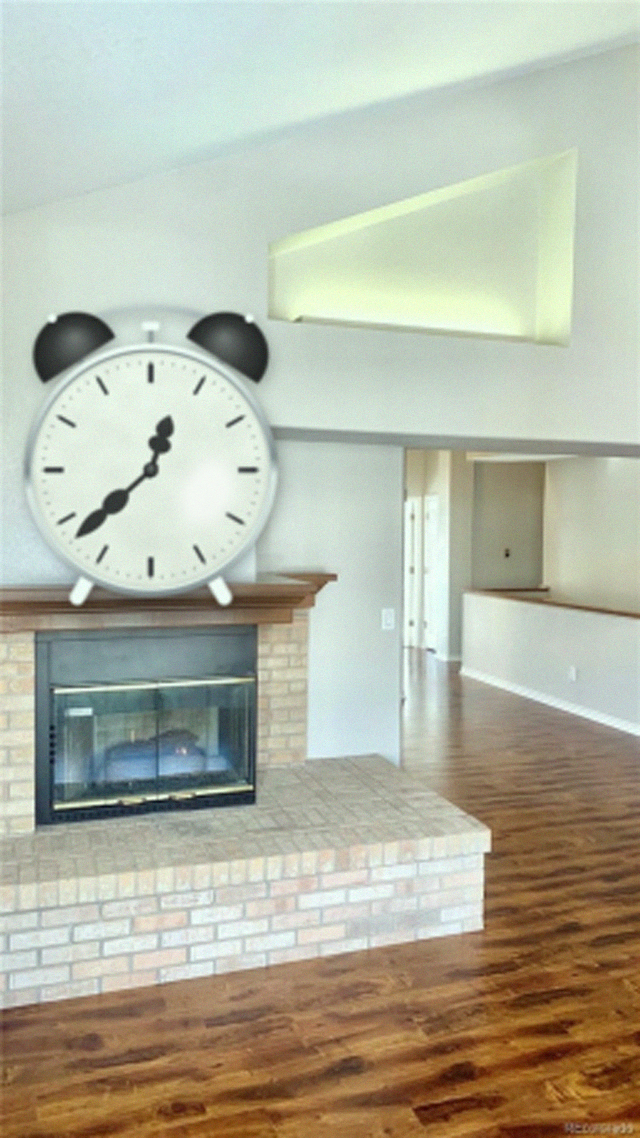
12:38
